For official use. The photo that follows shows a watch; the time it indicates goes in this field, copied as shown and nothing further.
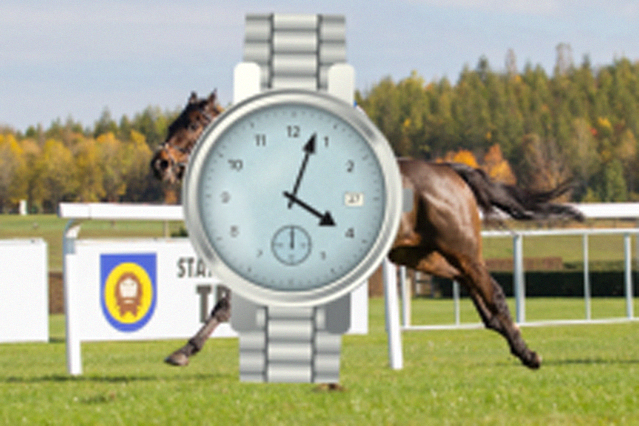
4:03
